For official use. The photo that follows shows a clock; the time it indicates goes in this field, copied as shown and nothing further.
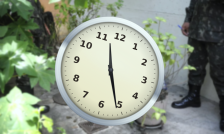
11:26
